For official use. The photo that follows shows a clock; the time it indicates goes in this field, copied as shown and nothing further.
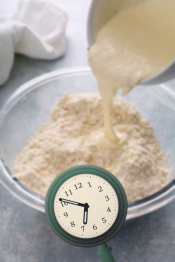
6:51
